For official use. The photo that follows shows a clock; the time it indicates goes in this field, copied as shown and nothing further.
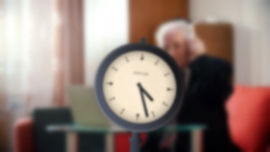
4:27
